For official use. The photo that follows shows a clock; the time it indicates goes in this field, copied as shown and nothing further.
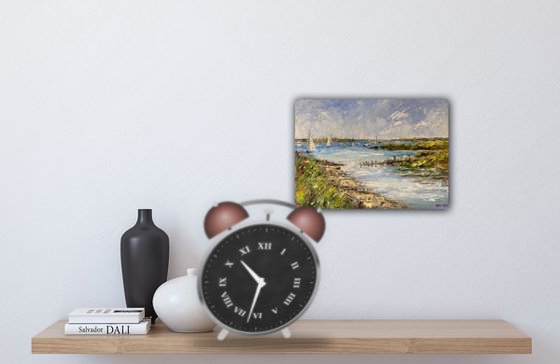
10:32
